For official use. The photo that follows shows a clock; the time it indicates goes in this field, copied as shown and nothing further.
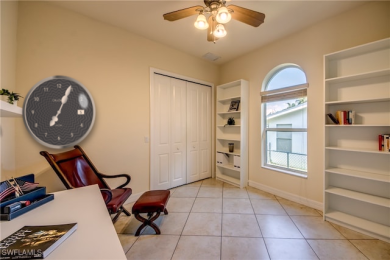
7:04
